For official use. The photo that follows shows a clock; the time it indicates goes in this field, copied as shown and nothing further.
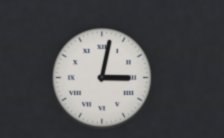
3:02
